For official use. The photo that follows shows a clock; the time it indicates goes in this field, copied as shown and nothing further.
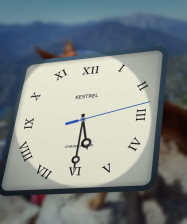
5:30:13
